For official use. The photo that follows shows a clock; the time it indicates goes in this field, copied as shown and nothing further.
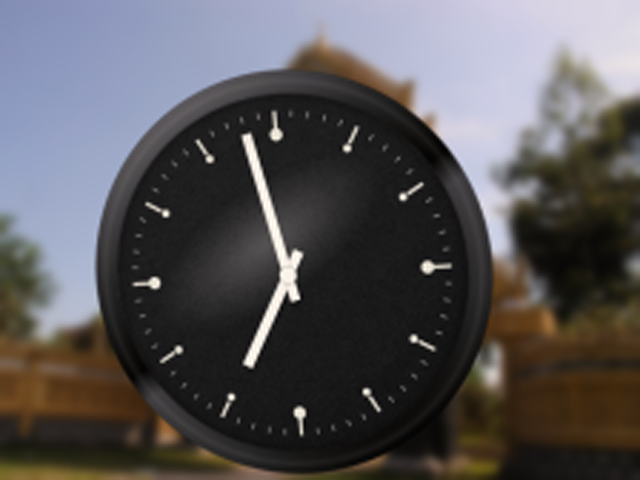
6:58
